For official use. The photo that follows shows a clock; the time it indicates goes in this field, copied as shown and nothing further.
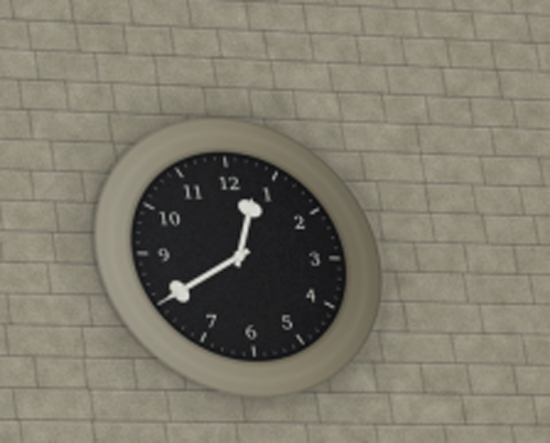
12:40
